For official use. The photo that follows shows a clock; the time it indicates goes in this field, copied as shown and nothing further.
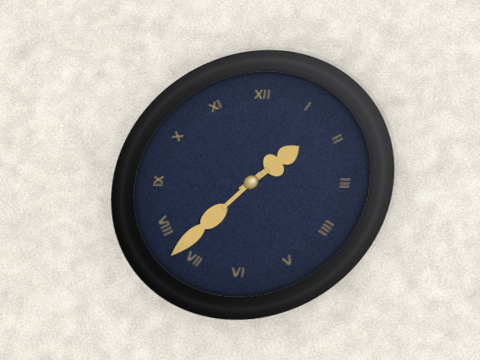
1:37
